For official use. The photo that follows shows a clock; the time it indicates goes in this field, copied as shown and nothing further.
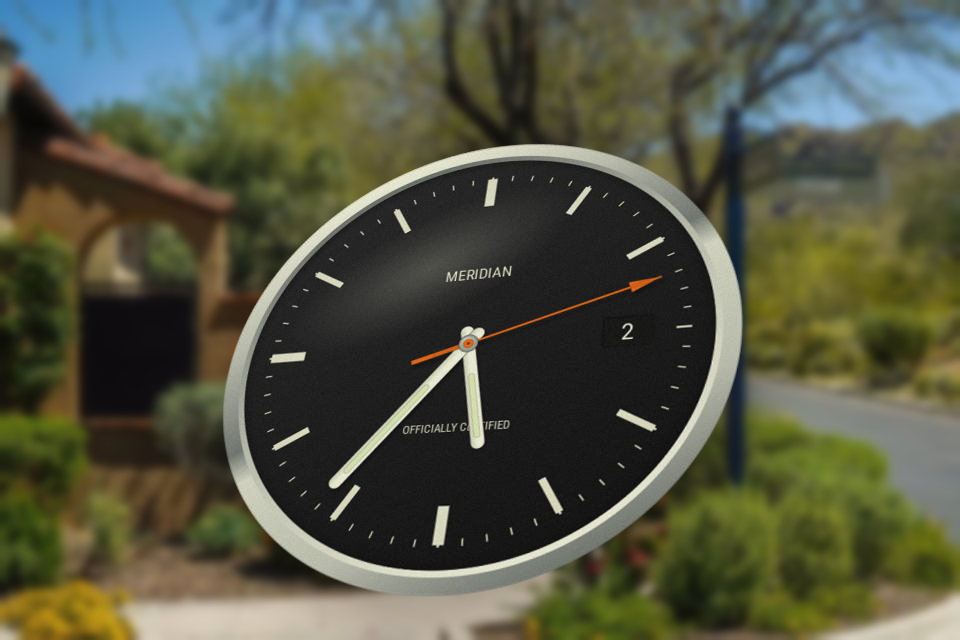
5:36:12
